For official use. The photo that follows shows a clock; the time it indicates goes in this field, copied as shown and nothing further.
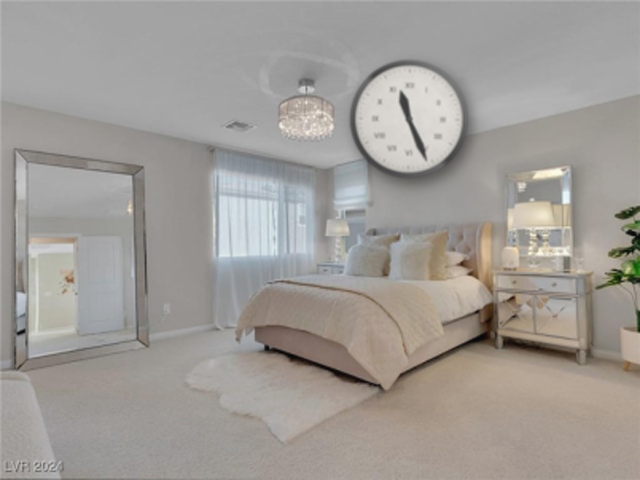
11:26
